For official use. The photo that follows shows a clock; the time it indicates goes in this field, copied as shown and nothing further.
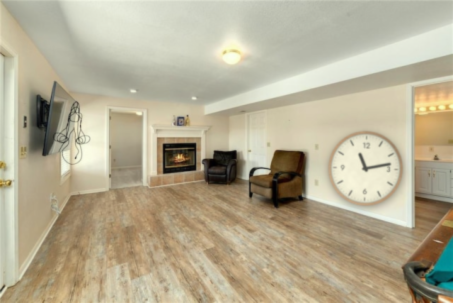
11:13
